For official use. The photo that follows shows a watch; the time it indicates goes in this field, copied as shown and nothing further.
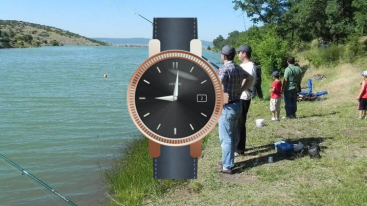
9:01
